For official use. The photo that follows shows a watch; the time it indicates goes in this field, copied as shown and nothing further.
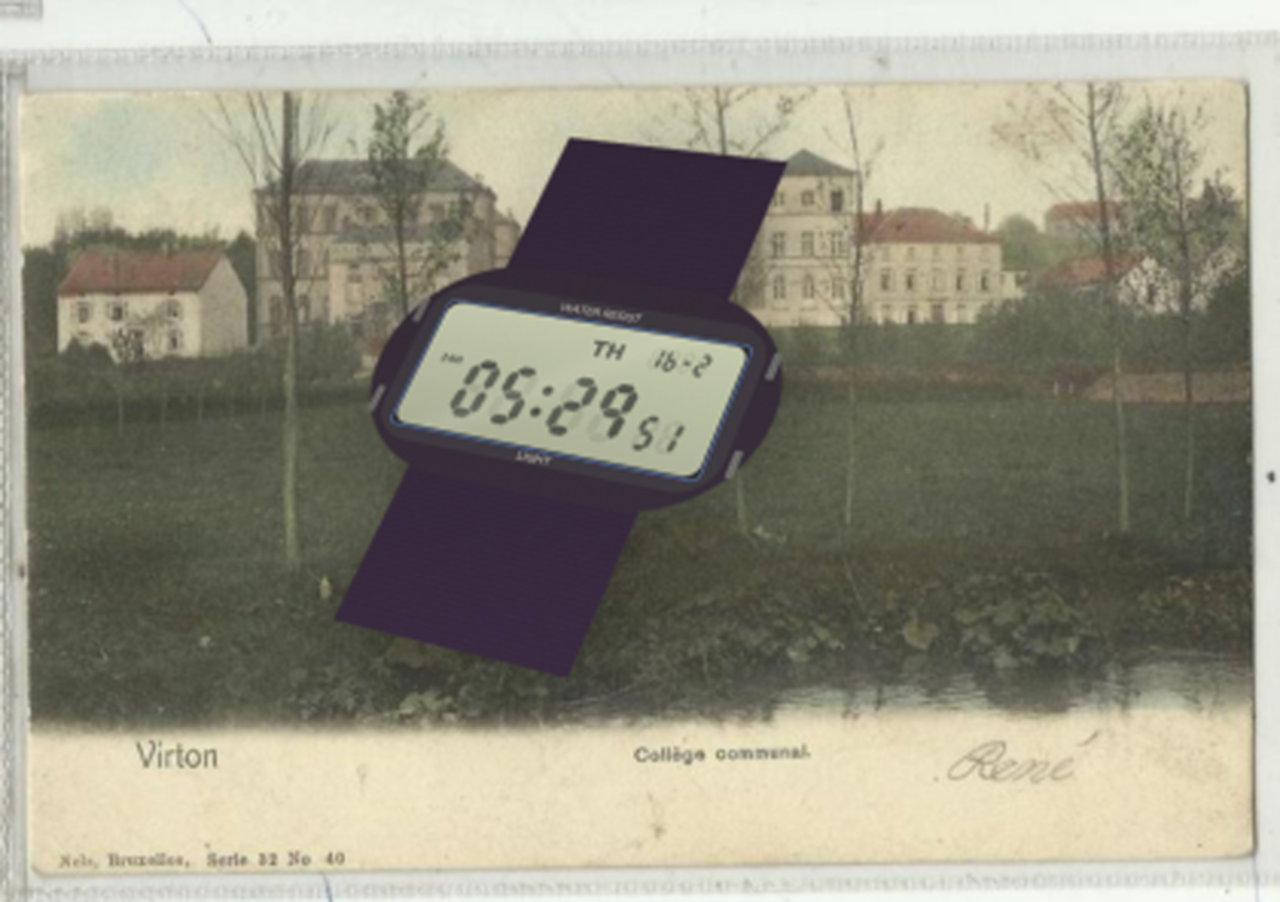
5:29:51
